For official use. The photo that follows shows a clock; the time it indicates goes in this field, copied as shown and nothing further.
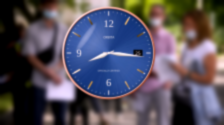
8:16
